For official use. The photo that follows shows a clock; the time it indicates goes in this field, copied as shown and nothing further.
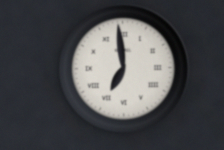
6:59
